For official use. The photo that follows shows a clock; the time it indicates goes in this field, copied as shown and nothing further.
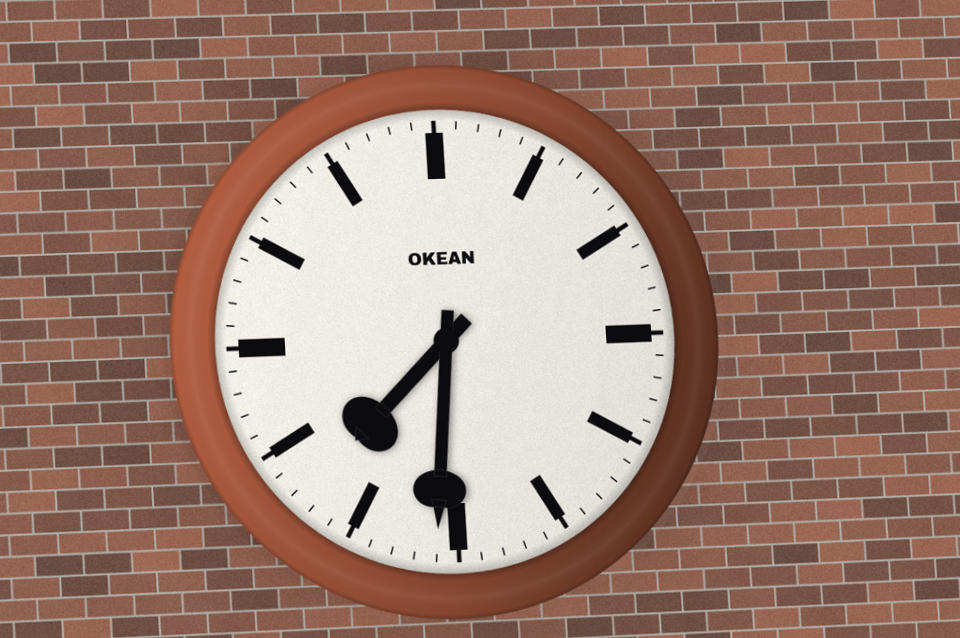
7:31
